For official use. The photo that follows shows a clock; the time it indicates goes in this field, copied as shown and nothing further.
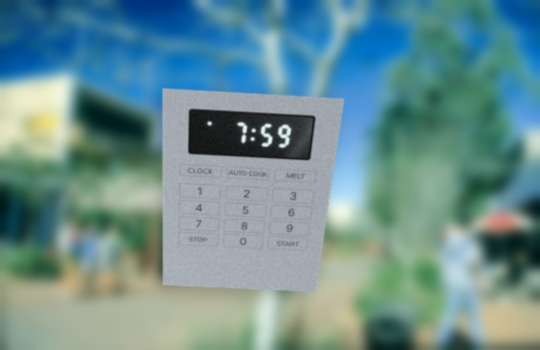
7:59
